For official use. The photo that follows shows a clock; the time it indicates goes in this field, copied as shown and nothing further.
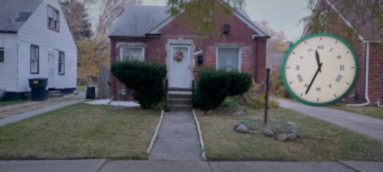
11:34
